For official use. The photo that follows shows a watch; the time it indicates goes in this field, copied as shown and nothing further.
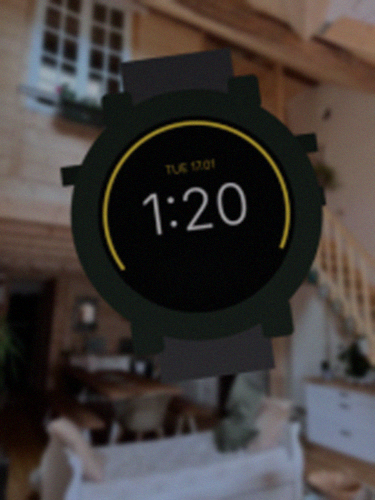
1:20
